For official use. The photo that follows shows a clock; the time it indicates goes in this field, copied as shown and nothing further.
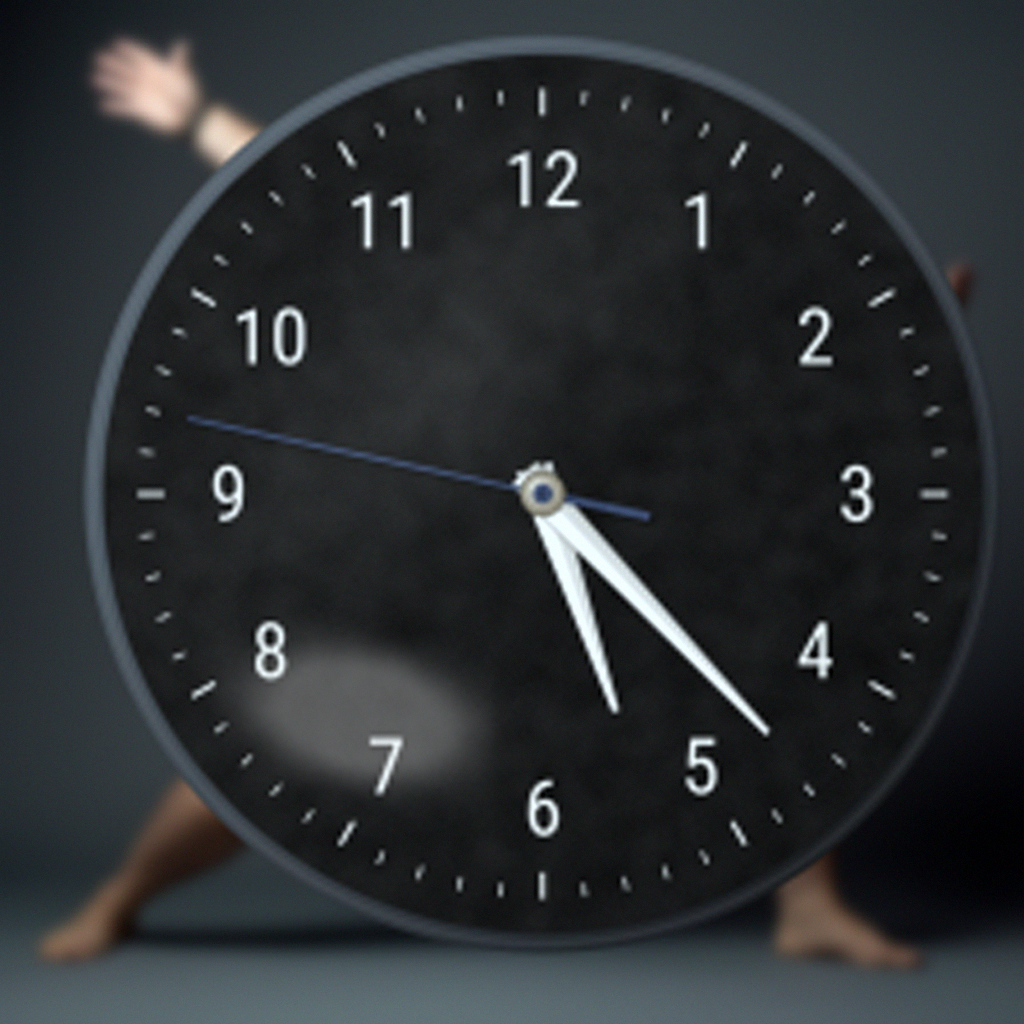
5:22:47
